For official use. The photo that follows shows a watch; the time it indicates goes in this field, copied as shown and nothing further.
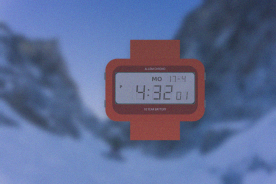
4:32:01
